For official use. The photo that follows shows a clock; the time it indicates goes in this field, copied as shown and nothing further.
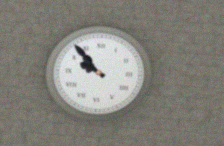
9:53
